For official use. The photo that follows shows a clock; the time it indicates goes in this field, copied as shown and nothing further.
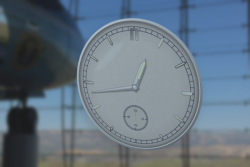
12:43
